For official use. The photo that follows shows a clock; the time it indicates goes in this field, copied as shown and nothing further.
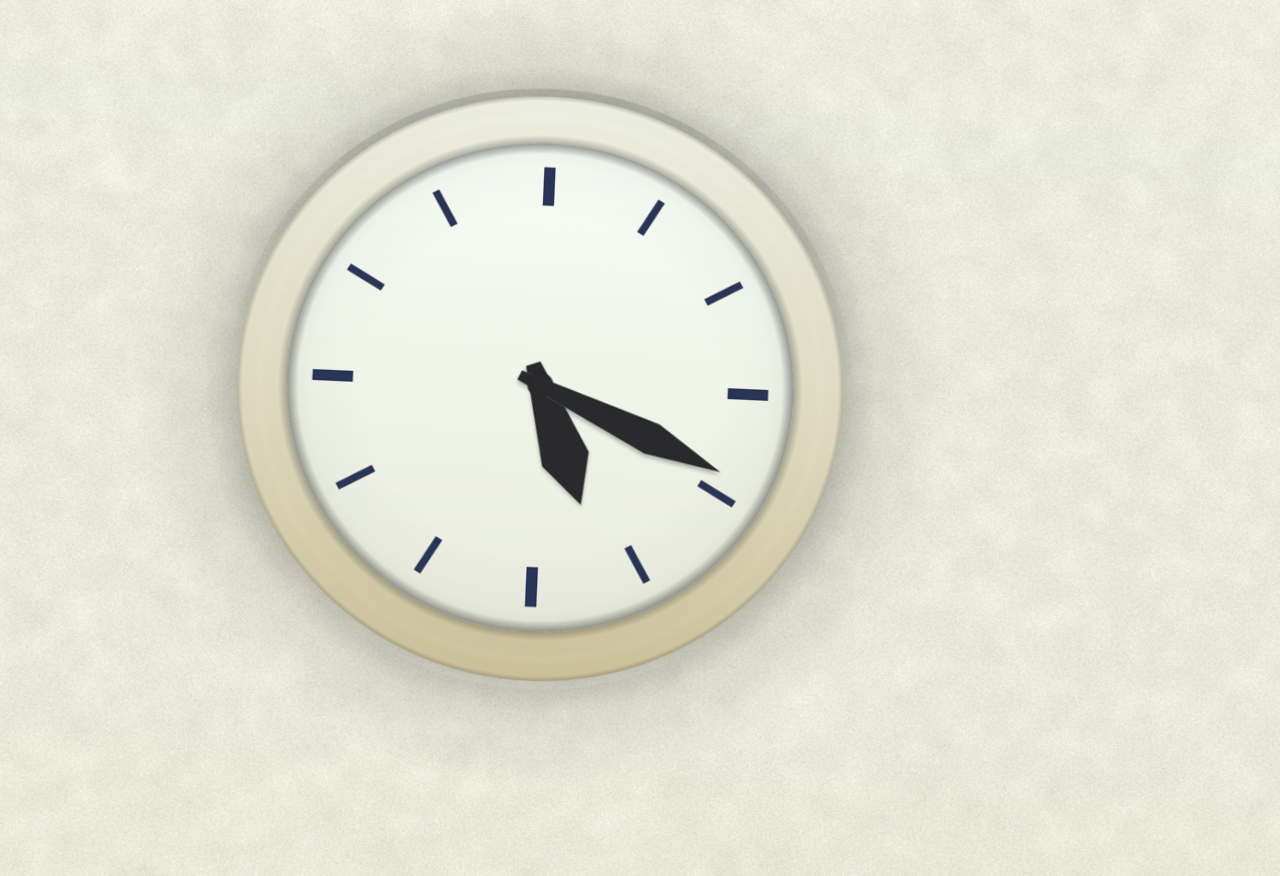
5:19
